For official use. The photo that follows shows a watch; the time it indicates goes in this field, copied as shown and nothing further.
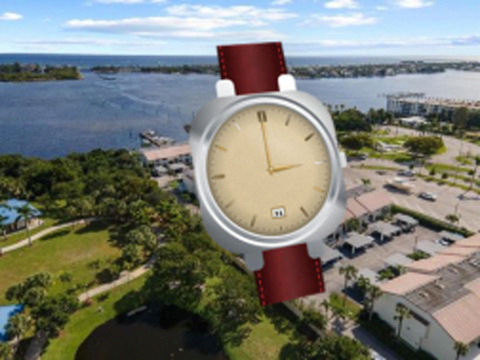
3:00
